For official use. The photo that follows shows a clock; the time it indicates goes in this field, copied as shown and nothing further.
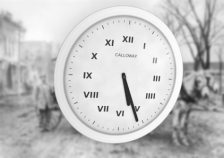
5:26
